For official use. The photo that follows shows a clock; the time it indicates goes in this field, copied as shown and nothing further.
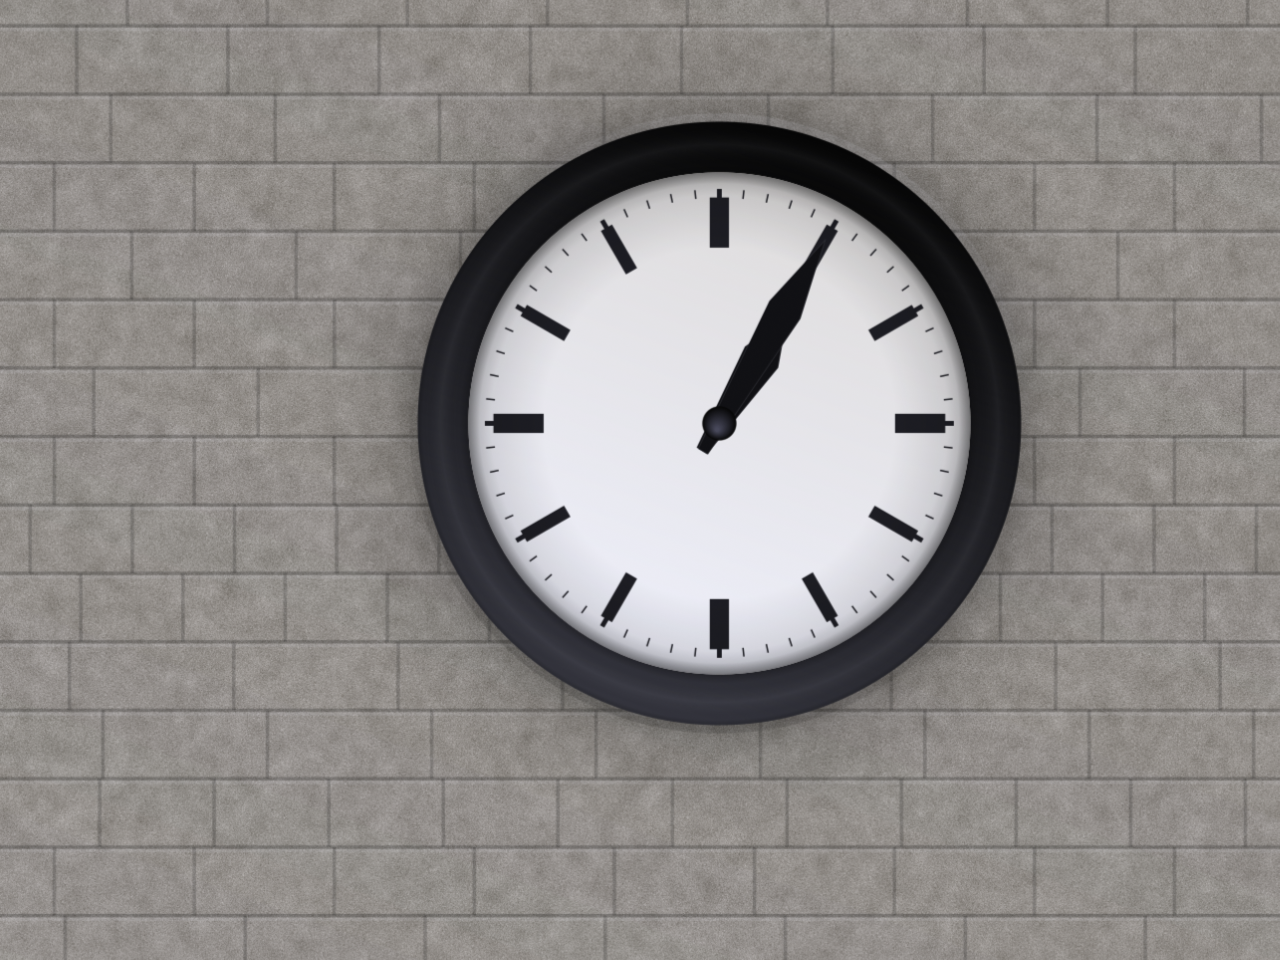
1:05
